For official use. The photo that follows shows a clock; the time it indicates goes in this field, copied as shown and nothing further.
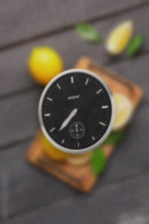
7:38
